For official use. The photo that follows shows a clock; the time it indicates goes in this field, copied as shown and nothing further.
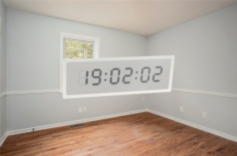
19:02:02
